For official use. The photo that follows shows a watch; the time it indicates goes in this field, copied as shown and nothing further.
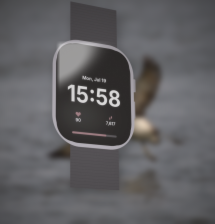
15:58
